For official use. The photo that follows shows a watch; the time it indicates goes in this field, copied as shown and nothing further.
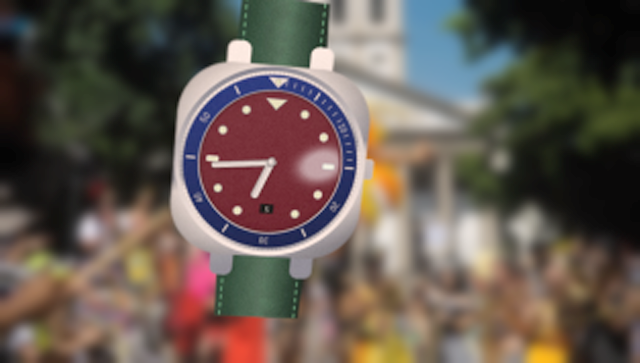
6:44
